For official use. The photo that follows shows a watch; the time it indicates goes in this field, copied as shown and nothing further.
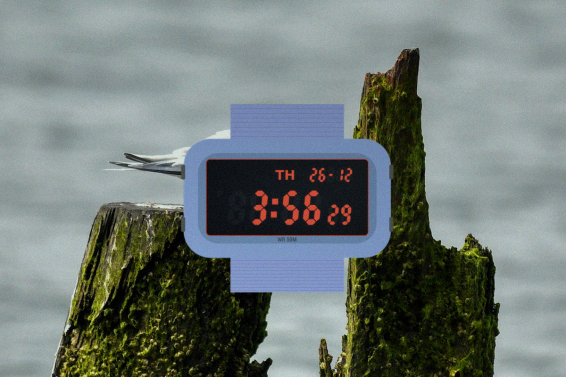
3:56:29
